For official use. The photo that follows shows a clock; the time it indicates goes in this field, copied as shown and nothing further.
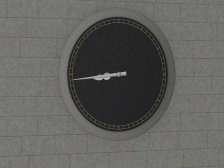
8:44
